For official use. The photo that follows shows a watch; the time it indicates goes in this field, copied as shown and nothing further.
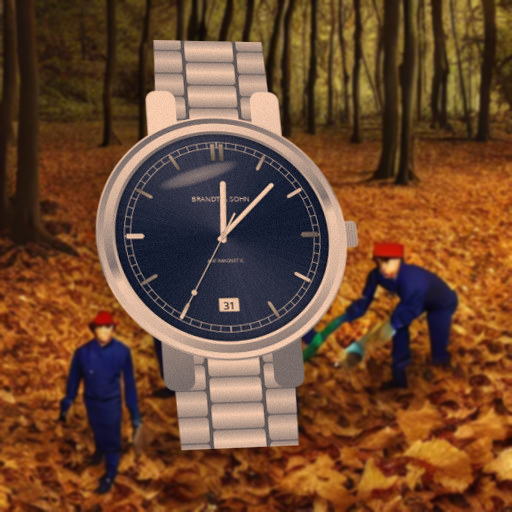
12:07:35
